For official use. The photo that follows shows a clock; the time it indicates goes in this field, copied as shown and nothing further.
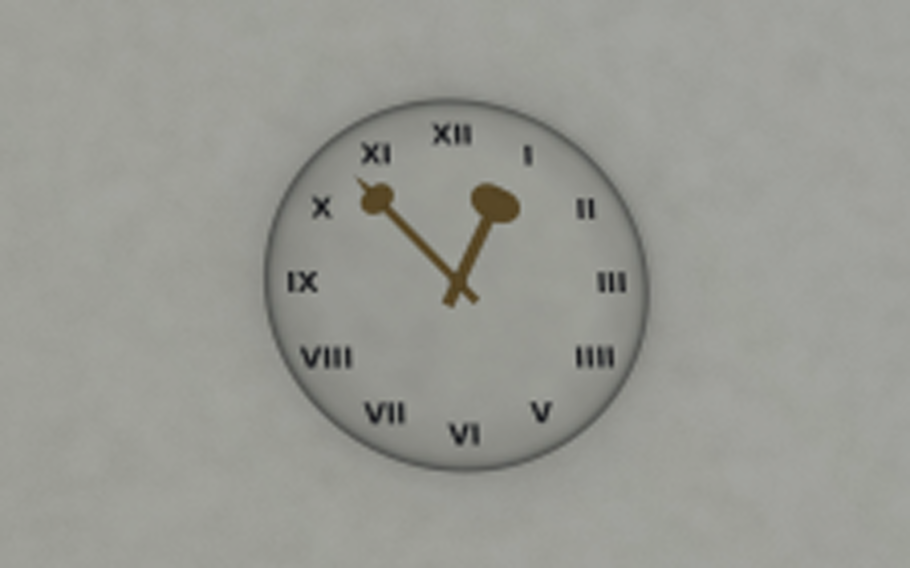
12:53
